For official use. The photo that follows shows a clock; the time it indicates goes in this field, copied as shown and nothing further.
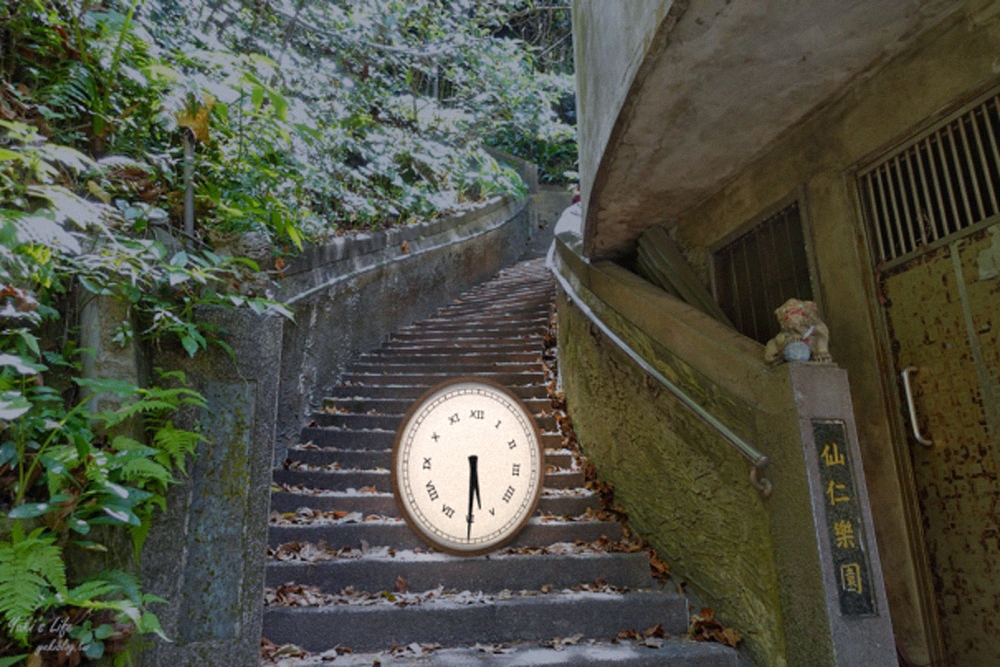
5:30
